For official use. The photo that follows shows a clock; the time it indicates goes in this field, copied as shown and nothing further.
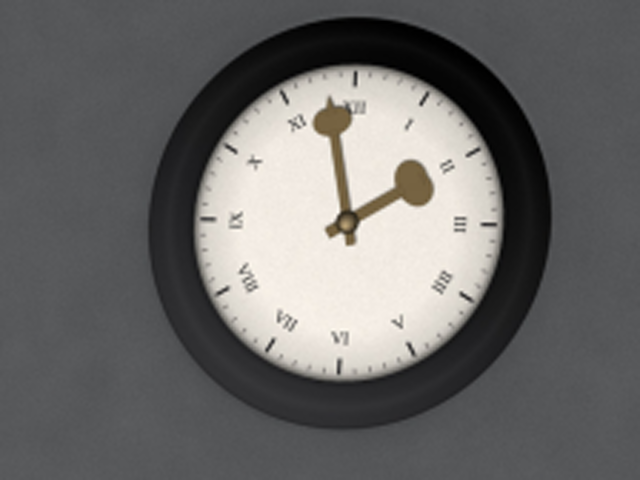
1:58
